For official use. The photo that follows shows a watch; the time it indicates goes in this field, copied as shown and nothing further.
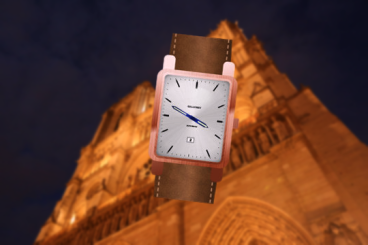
3:49
